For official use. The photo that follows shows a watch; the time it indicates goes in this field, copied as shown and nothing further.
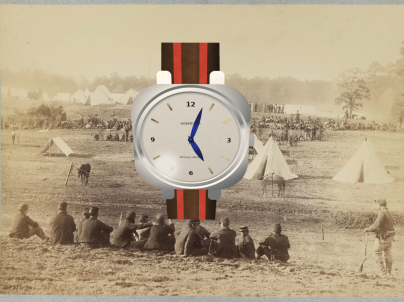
5:03
